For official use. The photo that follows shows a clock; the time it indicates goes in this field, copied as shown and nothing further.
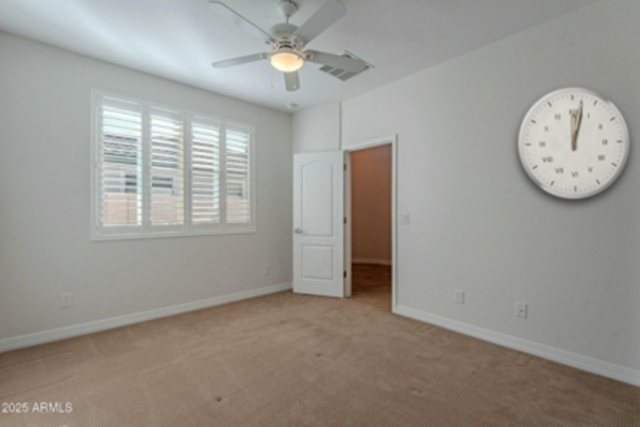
12:02
